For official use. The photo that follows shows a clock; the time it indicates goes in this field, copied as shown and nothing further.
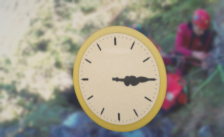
3:15
